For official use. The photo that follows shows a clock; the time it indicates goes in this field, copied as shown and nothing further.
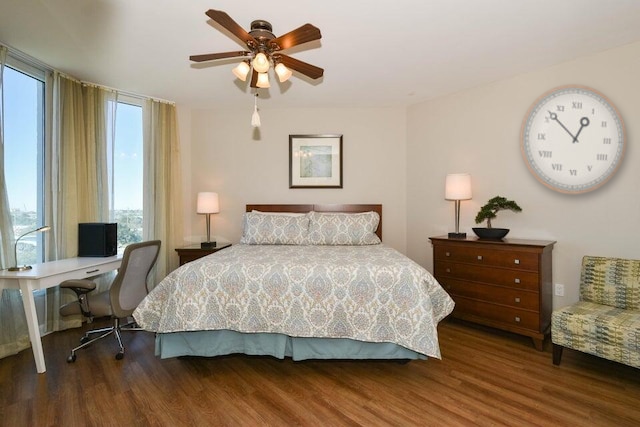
12:52
